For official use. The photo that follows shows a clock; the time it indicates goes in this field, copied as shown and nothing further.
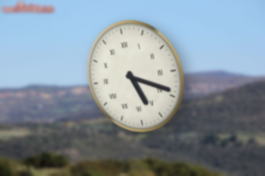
5:19
